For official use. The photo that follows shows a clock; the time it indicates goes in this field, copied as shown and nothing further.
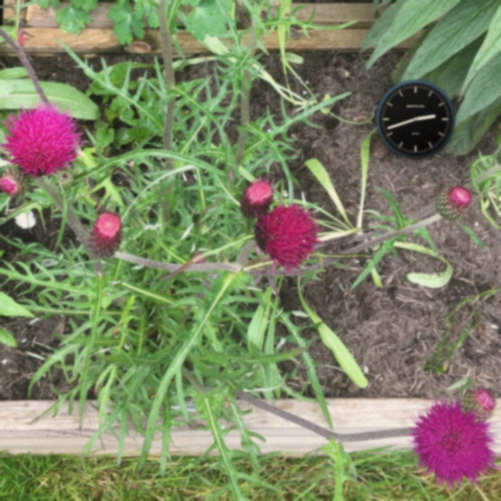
2:42
